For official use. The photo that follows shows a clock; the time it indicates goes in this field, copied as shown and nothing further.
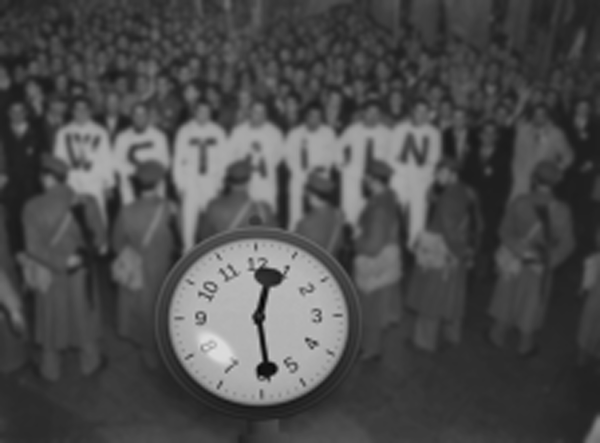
12:29
